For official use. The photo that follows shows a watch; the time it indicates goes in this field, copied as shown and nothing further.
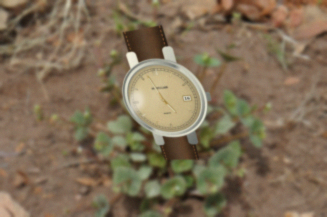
4:57
